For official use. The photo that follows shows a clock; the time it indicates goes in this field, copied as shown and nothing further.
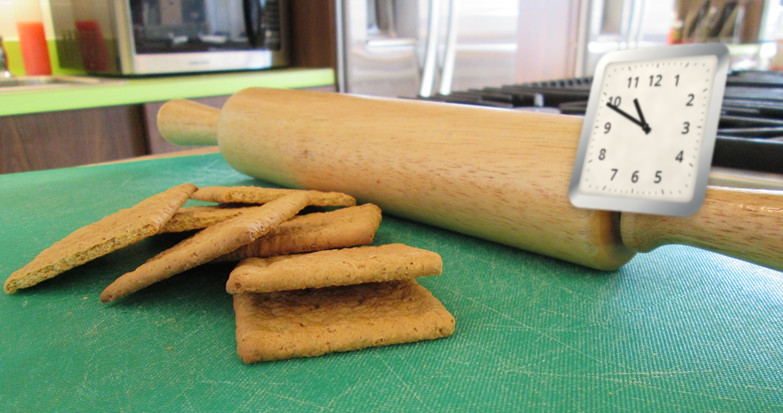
10:49
